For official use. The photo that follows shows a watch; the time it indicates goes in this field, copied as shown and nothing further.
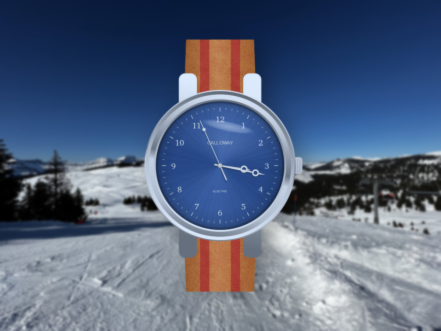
3:16:56
